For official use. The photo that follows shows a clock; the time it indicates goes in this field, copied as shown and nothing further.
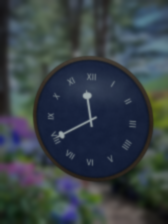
11:40
